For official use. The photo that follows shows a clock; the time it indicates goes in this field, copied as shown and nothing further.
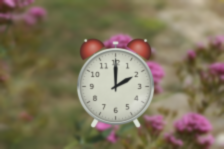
2:00
